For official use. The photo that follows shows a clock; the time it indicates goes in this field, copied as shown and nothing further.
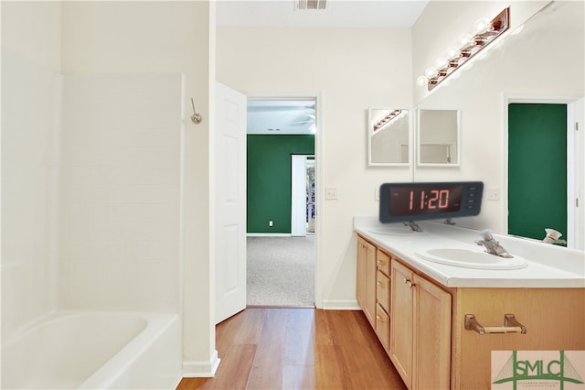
11:20
